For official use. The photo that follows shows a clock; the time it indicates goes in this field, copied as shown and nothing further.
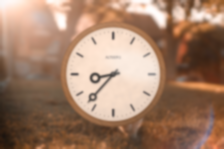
8:37
